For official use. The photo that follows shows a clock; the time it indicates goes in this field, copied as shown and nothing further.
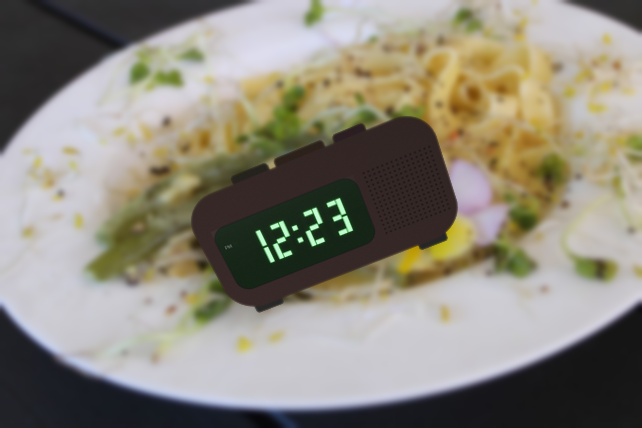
12:23
